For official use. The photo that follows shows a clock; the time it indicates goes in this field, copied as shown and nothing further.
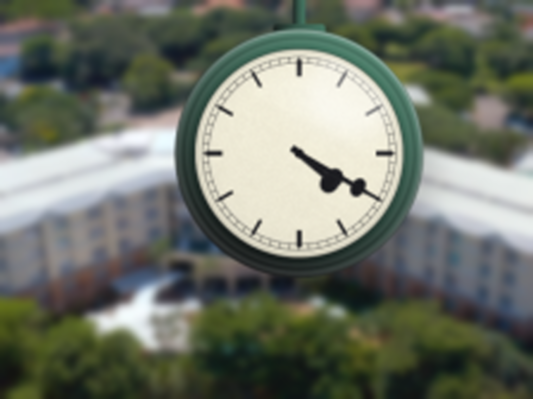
4:20
